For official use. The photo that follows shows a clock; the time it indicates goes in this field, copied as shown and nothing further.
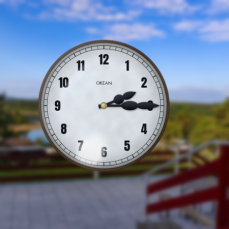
2:15
